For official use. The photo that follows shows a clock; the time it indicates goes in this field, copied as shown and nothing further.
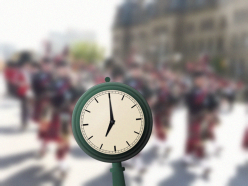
7:00
